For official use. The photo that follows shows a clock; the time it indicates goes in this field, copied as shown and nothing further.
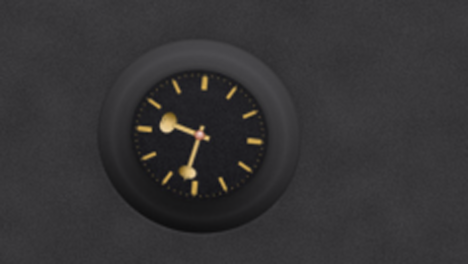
9:32
